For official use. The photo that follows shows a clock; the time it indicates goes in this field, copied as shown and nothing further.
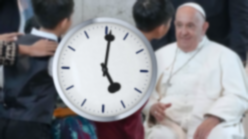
5:01
